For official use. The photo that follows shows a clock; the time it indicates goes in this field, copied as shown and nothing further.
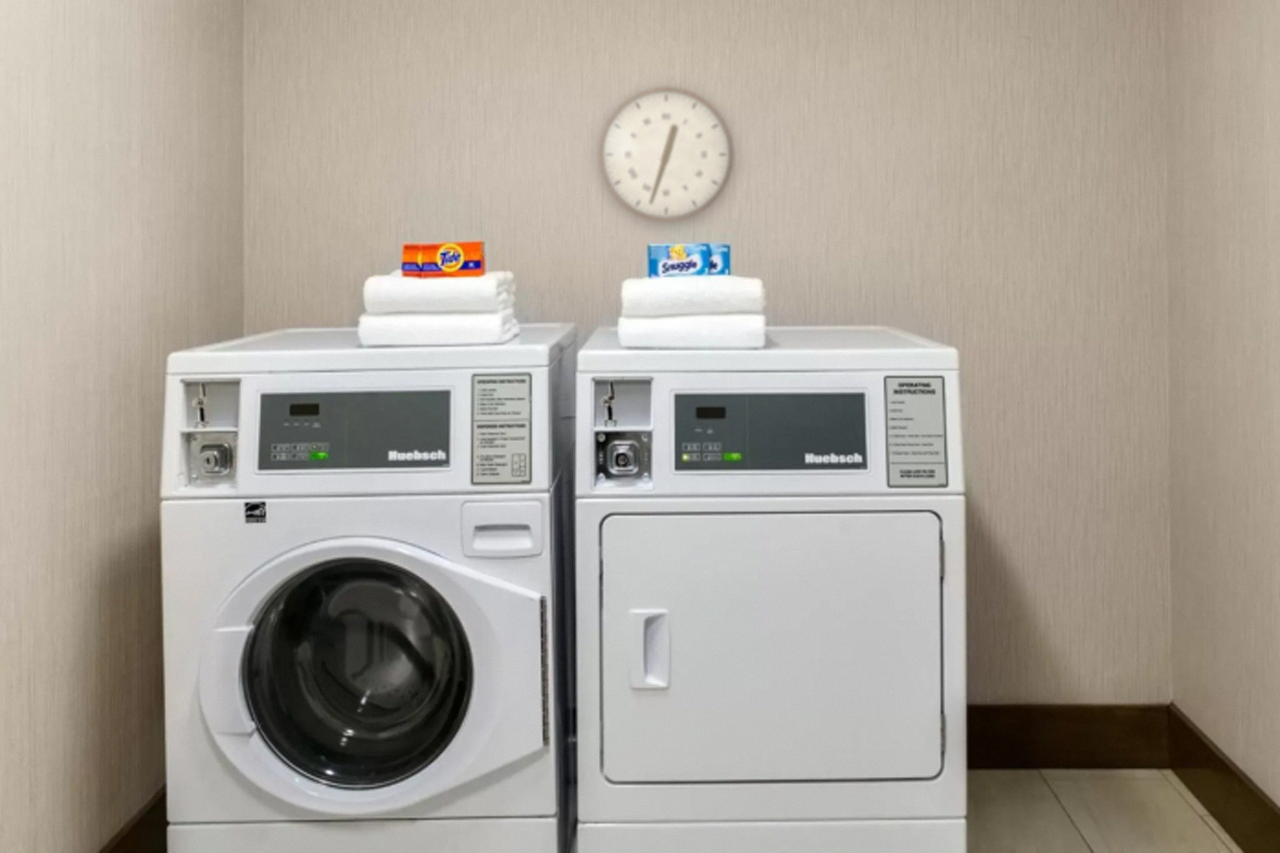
12:33
